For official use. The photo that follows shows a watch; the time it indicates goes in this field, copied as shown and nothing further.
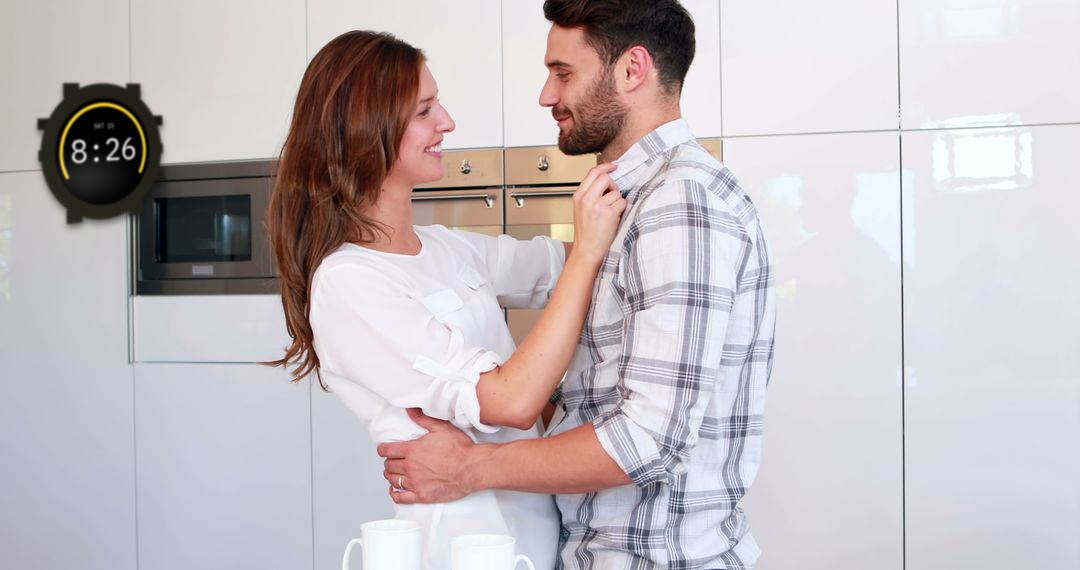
8:26
